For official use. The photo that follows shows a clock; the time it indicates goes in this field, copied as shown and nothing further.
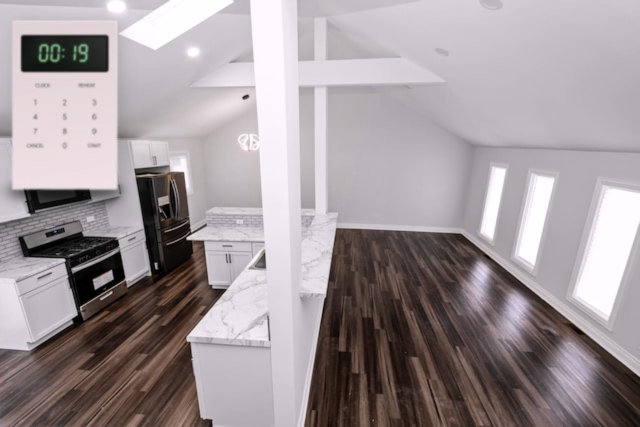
0:19
